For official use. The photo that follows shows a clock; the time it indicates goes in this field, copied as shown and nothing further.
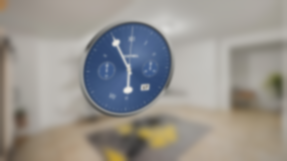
5:55
